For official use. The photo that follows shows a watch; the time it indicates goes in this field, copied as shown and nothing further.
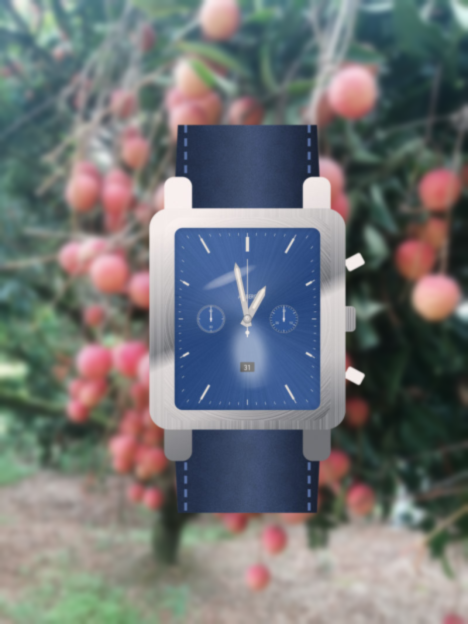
12:58
